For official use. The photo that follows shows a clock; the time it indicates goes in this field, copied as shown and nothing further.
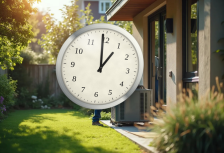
12:59
